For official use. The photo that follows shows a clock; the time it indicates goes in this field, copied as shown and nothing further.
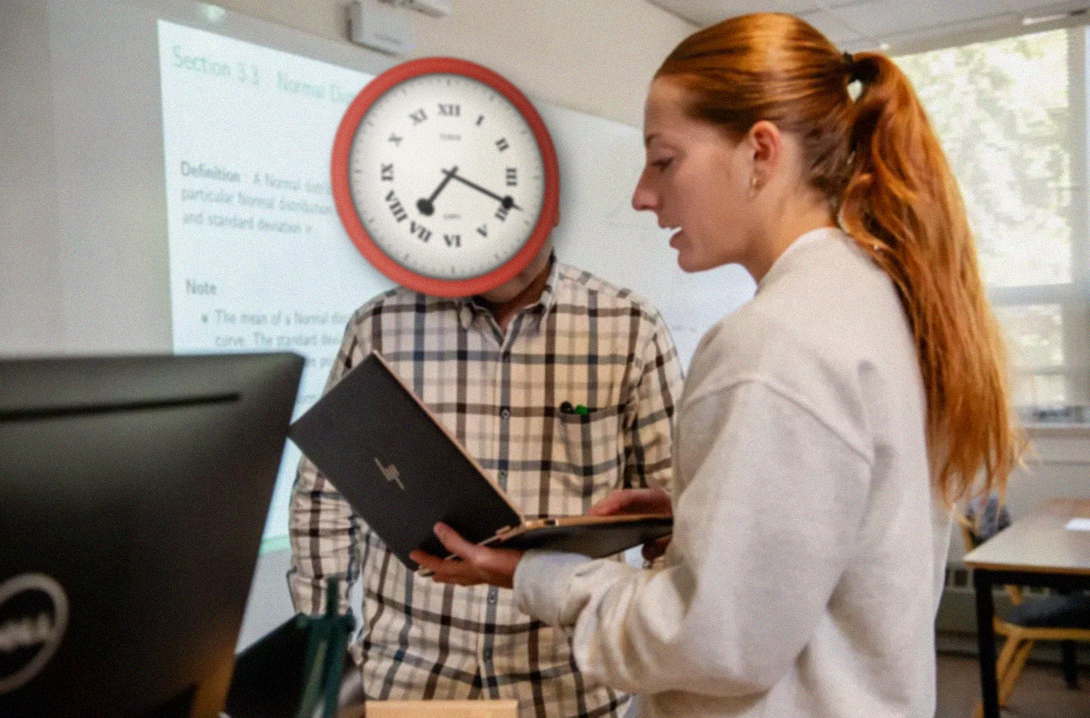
7:19
